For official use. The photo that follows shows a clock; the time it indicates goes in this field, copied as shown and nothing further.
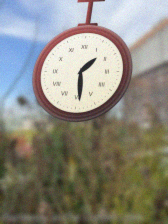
1:29
